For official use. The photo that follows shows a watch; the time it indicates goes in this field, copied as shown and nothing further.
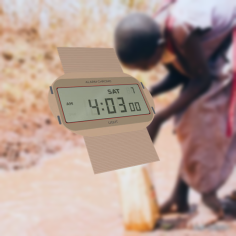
4:03:00
